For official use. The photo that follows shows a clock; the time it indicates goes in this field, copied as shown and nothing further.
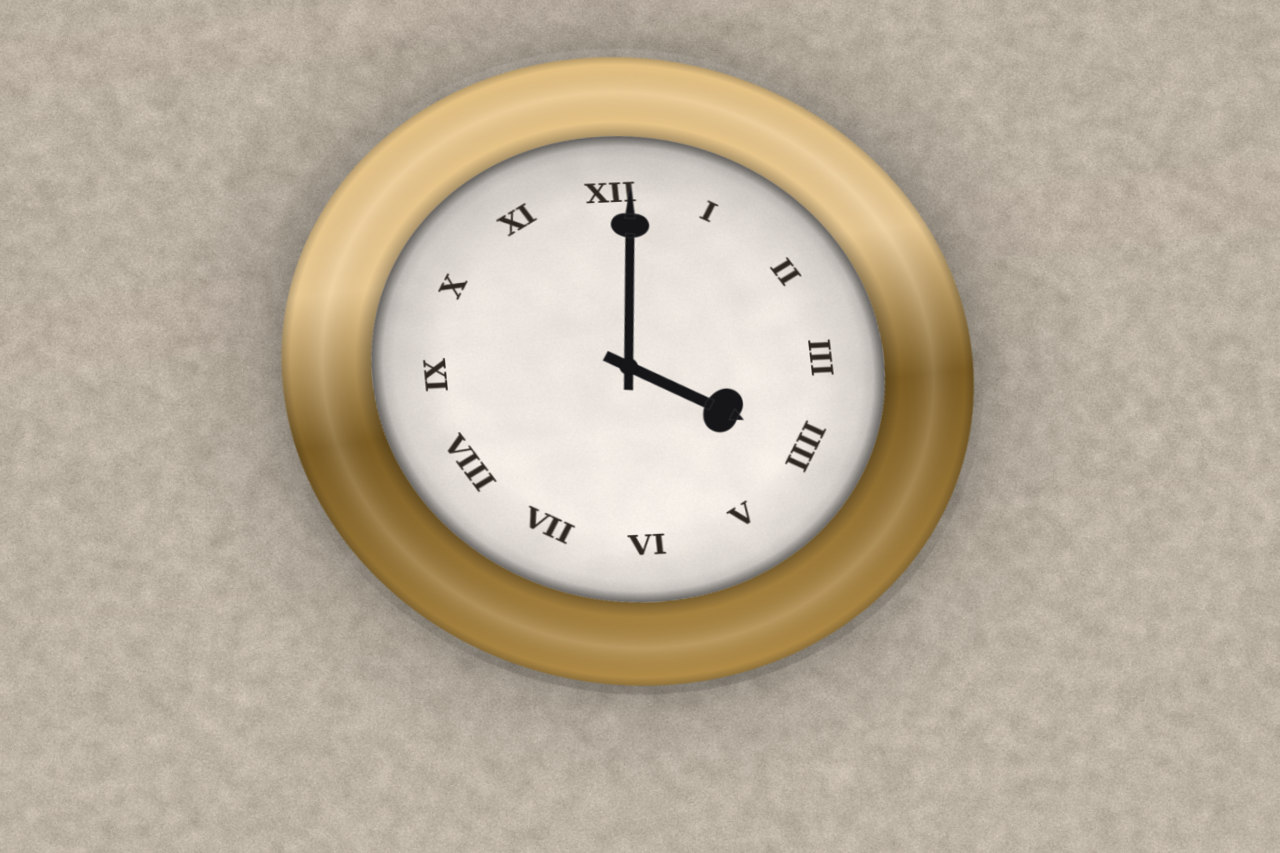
4:01
